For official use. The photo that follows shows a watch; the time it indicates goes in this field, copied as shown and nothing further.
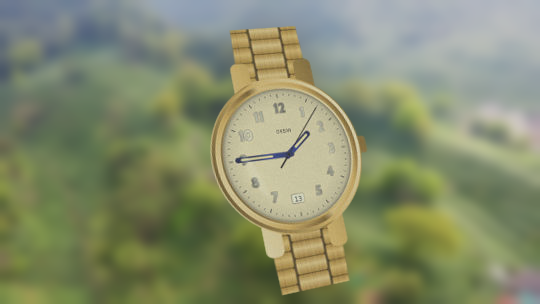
1:45:07
